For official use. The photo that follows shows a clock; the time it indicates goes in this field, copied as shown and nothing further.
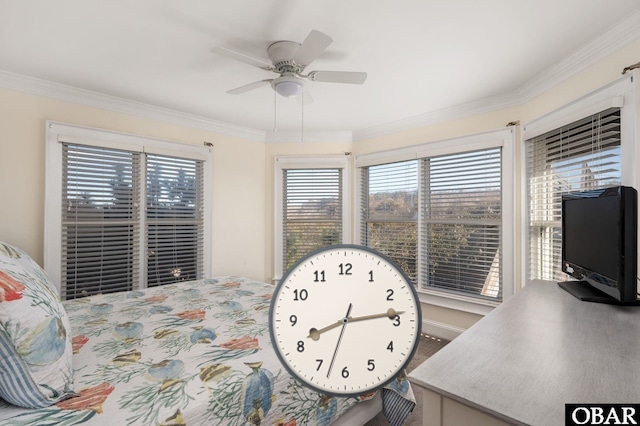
8:13:33
